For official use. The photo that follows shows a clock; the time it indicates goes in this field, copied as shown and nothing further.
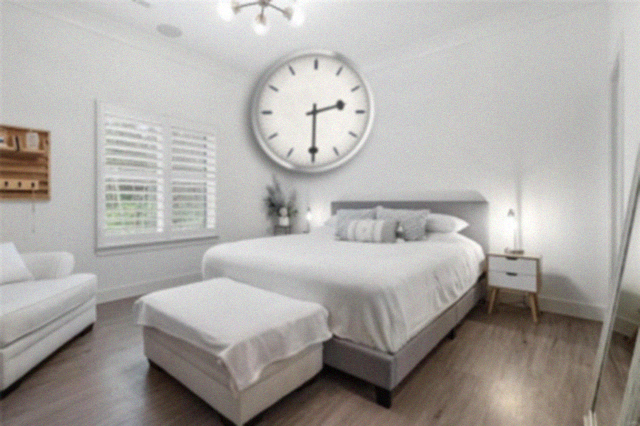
2:30
